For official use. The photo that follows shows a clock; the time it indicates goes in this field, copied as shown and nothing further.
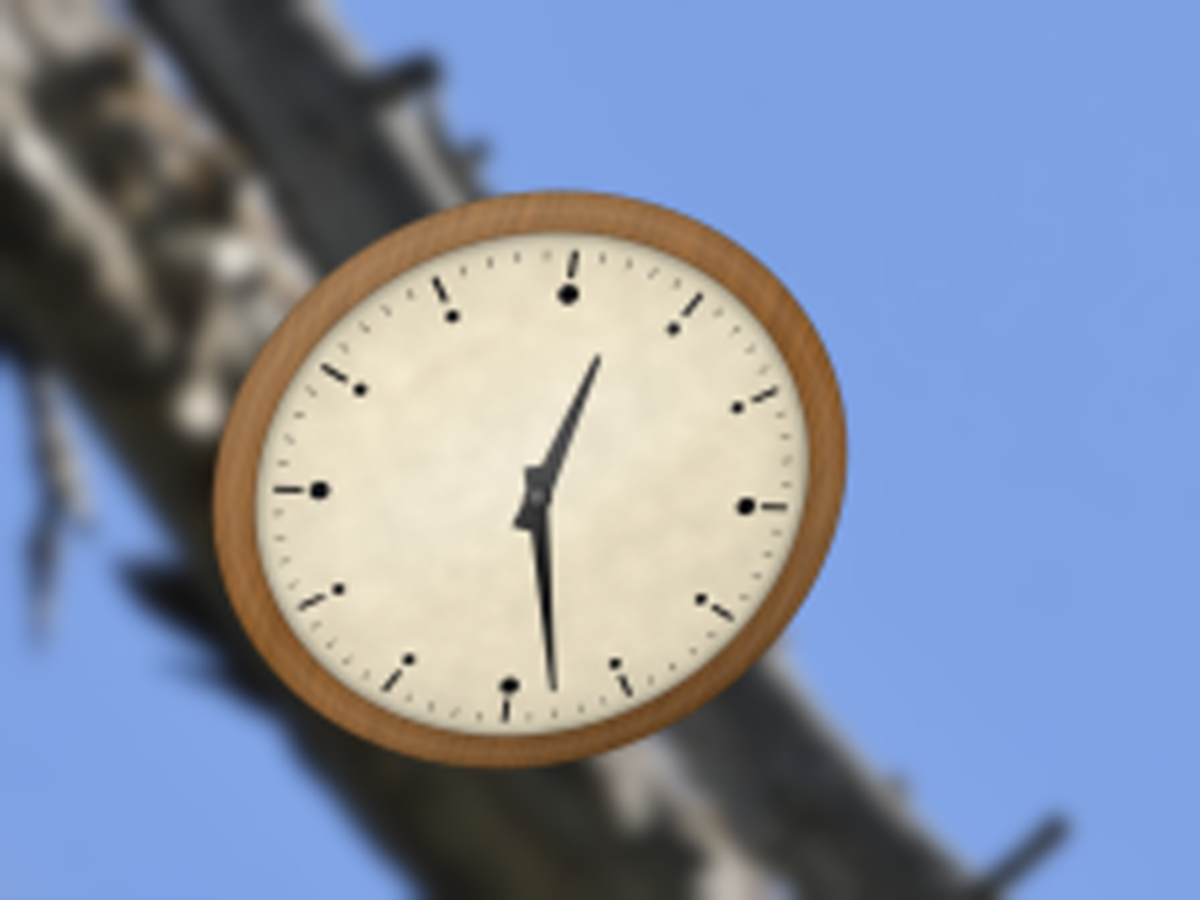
12:28
